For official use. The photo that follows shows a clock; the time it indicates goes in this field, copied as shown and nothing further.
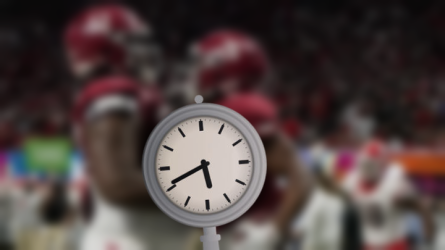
5:41
